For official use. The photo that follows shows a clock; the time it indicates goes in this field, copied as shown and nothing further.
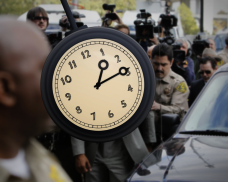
1:14
